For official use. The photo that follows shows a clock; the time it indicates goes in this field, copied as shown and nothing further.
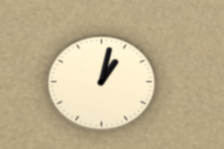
1:02
